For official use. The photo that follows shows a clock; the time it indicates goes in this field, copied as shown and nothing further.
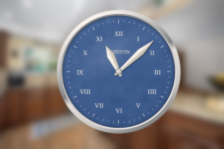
11:08
